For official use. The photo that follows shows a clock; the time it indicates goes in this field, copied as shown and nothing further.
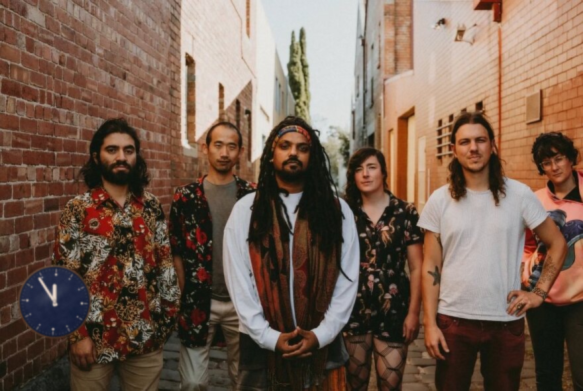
11:54
